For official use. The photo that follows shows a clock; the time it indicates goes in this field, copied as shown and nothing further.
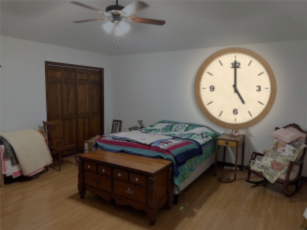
5:00
